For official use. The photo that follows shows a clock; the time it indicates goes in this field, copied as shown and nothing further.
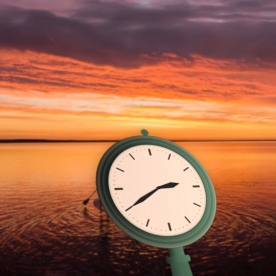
2:40
